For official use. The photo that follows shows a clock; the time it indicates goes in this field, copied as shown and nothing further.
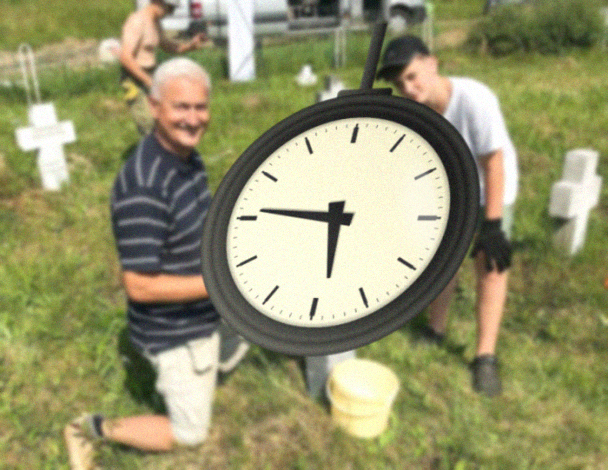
5:46
